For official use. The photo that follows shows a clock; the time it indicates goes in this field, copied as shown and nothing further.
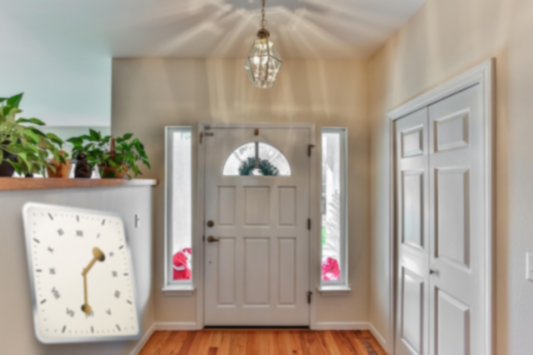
1:31
